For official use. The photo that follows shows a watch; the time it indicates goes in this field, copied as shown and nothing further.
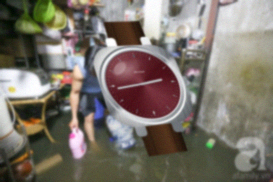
2:44
